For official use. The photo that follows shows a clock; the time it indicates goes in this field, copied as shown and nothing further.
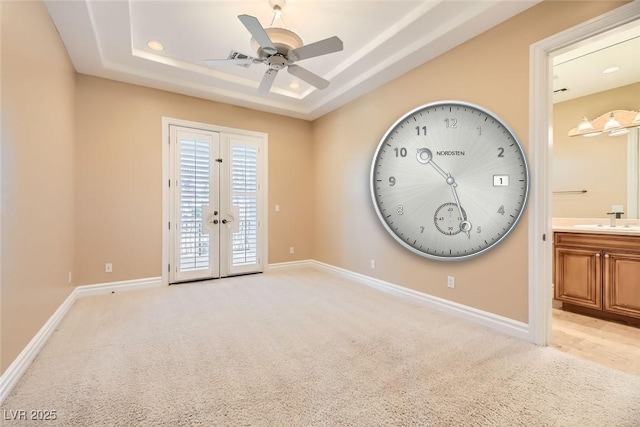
10:27
